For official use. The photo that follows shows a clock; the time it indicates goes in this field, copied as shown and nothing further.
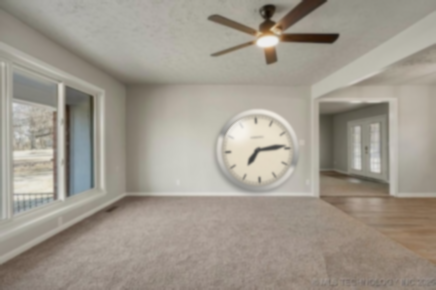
7:14
